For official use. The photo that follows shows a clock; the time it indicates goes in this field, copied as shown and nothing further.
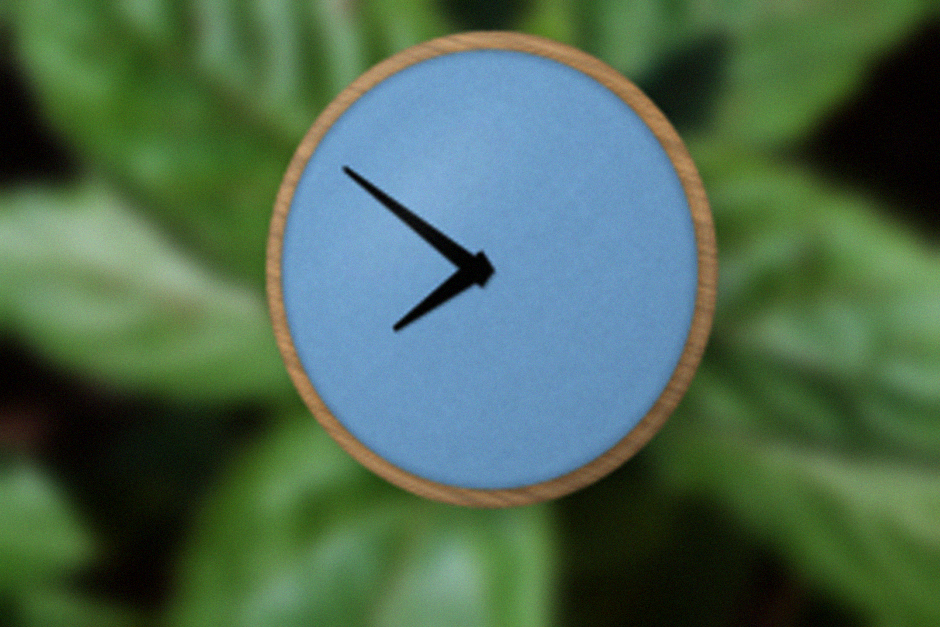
7:51
